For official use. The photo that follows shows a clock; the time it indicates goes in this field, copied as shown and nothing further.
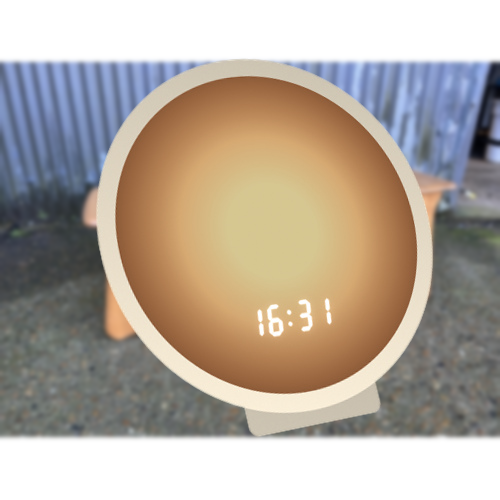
16:31
